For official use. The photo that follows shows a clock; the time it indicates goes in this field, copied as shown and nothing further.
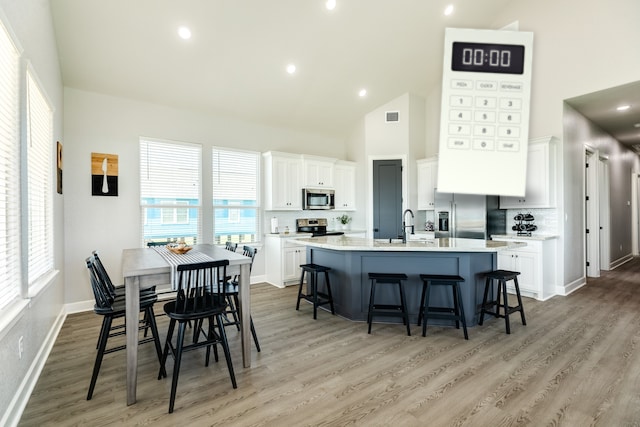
0:00
